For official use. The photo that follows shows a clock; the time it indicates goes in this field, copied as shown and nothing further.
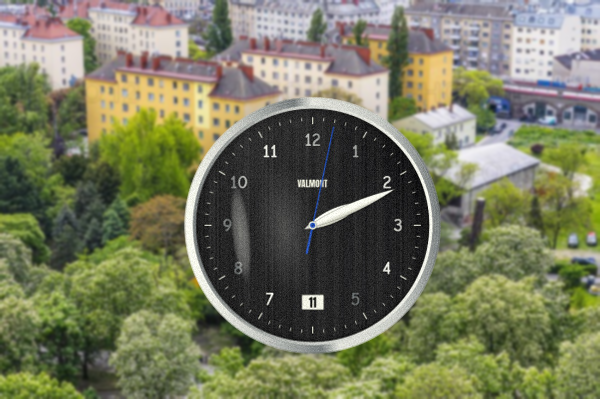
2:11:02
